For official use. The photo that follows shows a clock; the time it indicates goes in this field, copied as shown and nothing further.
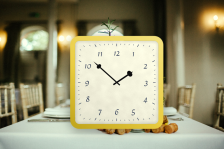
1:52
